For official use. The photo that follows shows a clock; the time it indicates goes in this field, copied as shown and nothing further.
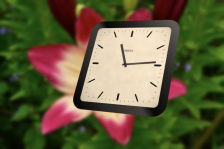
11:14
